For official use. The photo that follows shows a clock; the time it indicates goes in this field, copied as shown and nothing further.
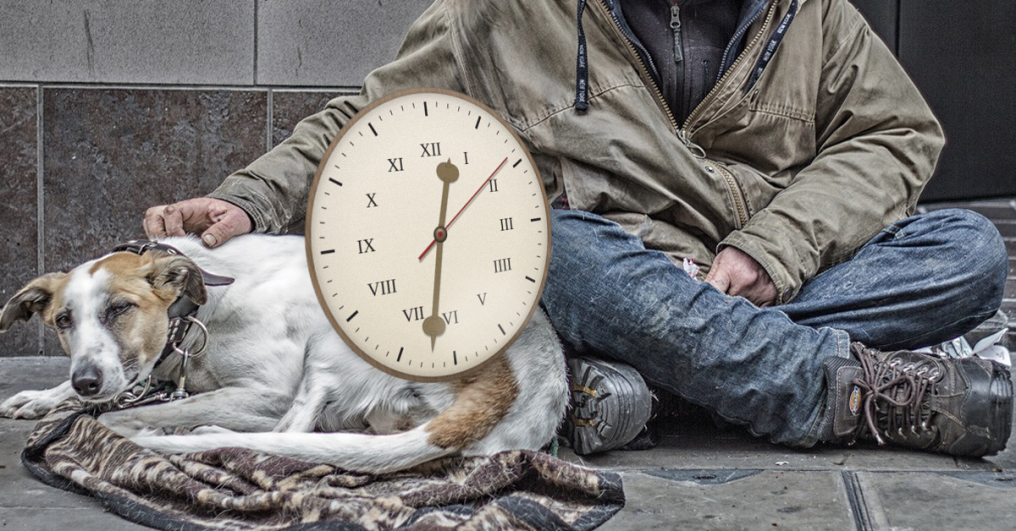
12:32:09
